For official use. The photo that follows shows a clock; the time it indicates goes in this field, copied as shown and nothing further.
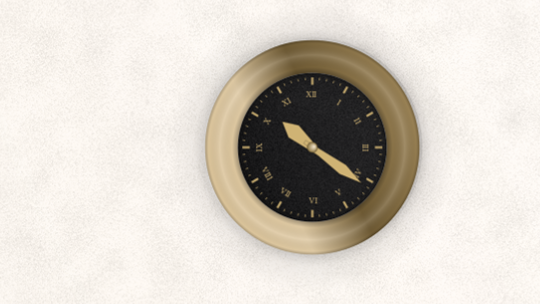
10:21
